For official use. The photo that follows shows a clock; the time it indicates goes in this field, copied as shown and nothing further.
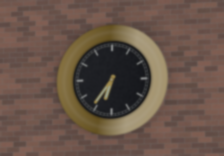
6:36
